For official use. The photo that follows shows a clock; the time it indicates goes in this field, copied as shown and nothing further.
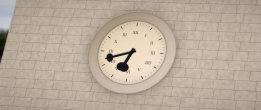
6:42
